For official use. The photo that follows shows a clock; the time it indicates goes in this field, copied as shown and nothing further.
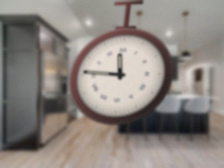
11:46
